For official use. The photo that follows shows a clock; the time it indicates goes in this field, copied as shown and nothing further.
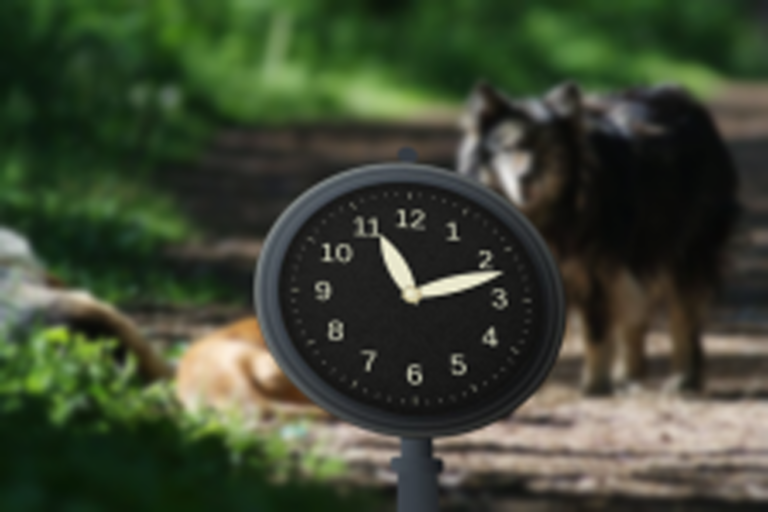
11:12
